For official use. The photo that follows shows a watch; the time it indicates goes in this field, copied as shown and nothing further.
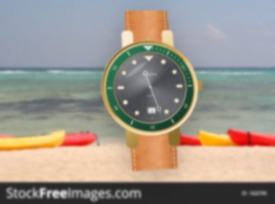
11:27
